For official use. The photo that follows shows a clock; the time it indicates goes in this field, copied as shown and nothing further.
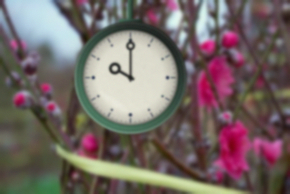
10:00
